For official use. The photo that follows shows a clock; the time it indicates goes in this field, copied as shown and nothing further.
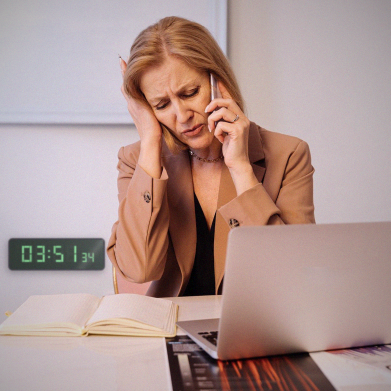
3:51:34
